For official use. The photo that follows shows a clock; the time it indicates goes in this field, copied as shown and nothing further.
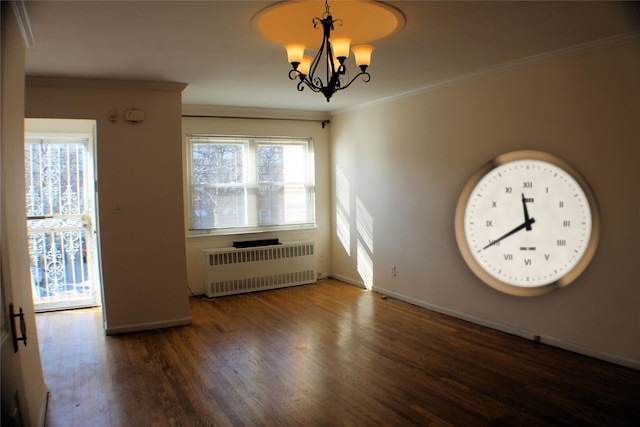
11:40
